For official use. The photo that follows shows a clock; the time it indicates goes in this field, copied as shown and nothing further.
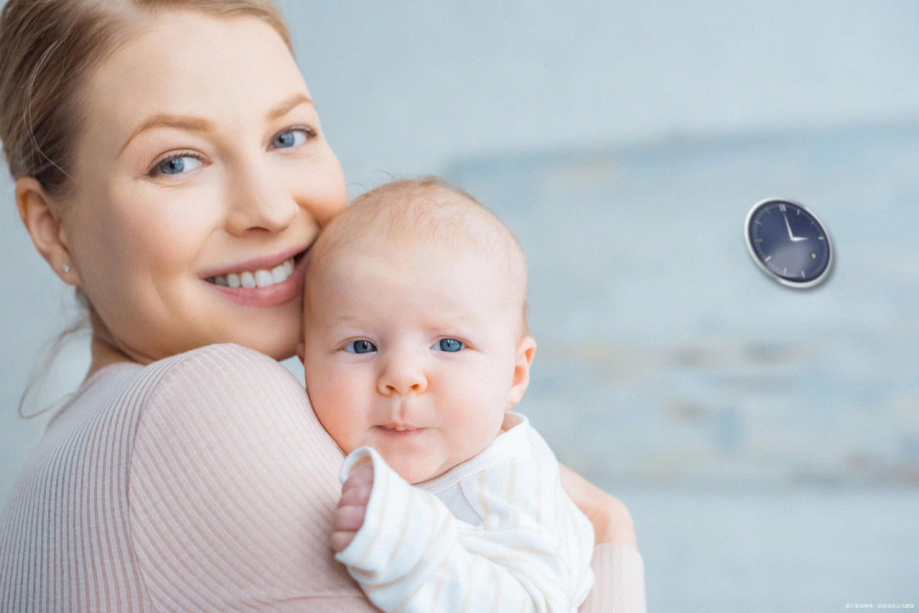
3:00
